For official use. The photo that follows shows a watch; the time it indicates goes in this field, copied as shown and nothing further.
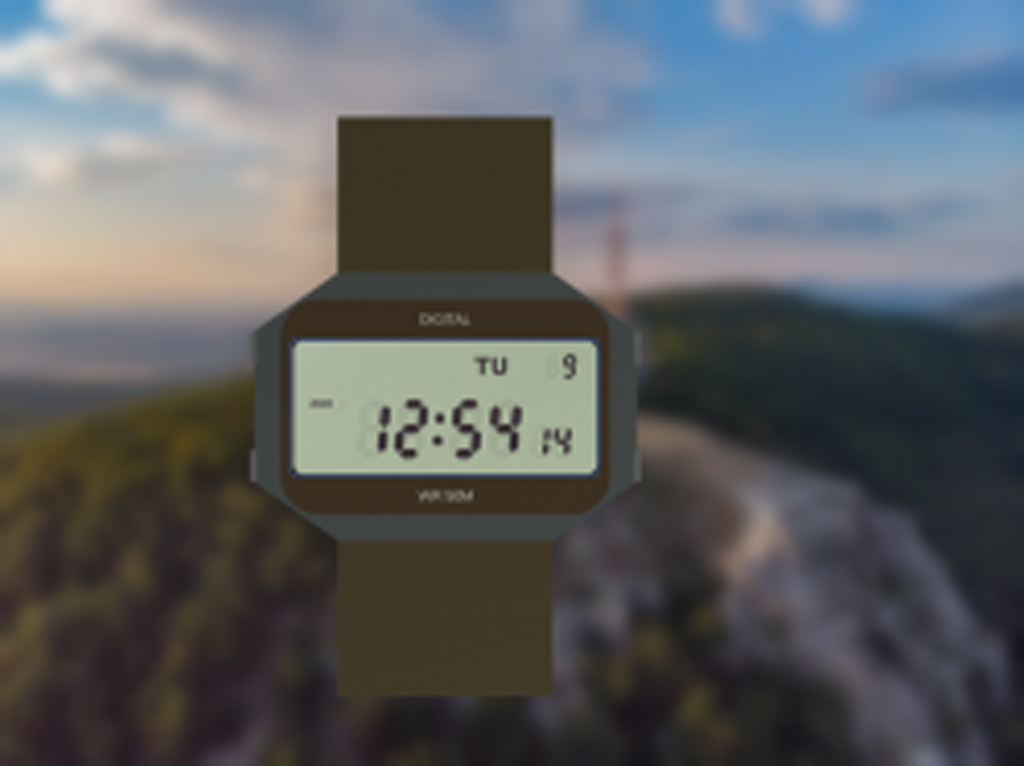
12:54:14
